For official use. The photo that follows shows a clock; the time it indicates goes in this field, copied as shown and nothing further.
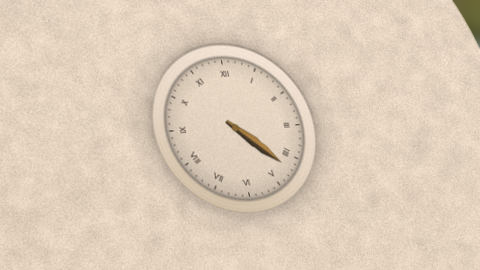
4:22
